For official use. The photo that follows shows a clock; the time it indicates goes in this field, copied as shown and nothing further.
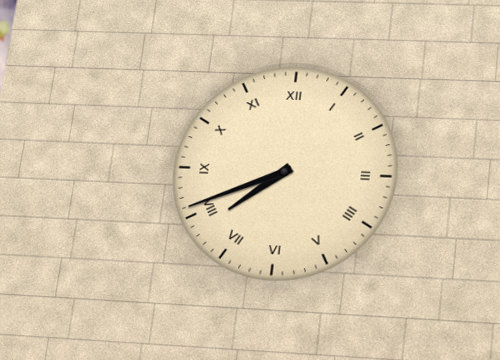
7:41
